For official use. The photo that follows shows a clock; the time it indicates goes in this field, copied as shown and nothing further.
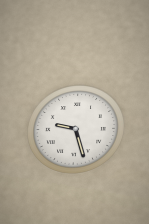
9:27
